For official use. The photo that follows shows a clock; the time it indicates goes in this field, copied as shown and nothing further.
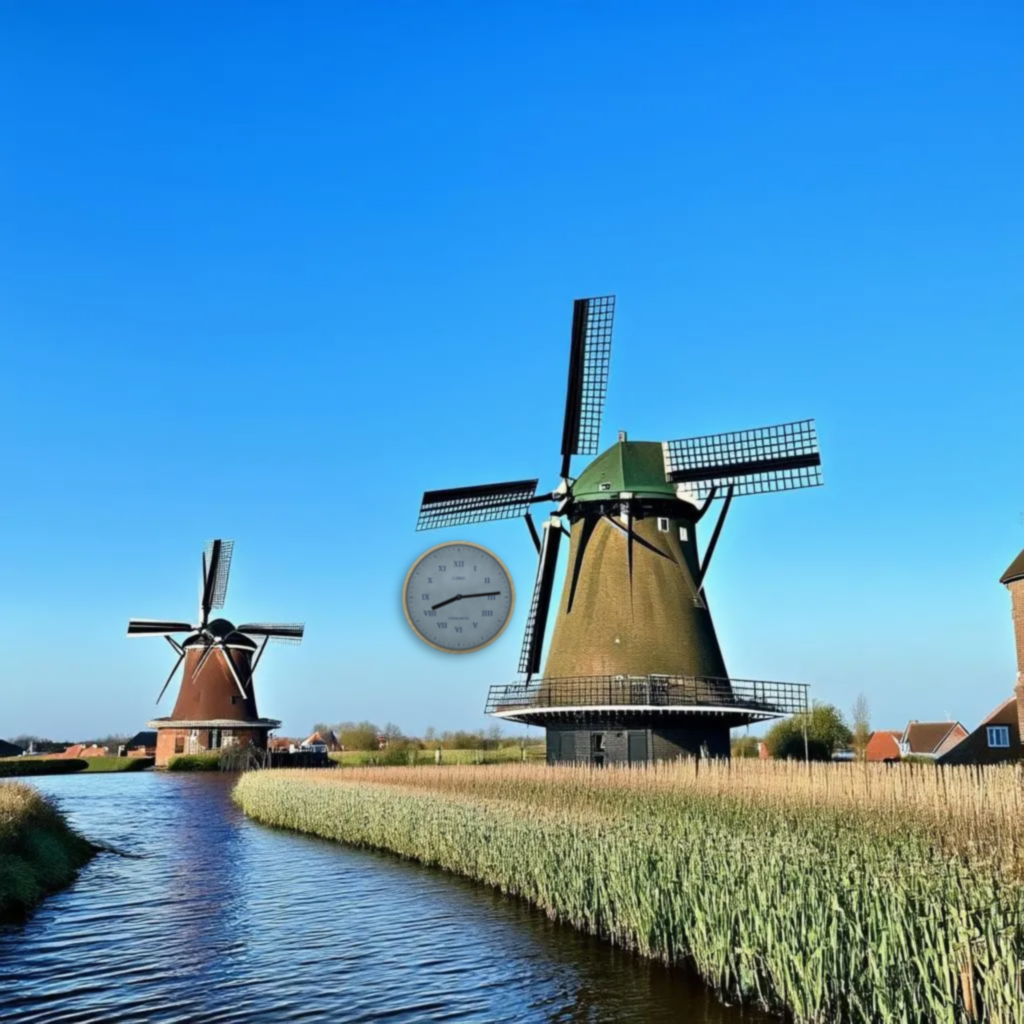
8:14
